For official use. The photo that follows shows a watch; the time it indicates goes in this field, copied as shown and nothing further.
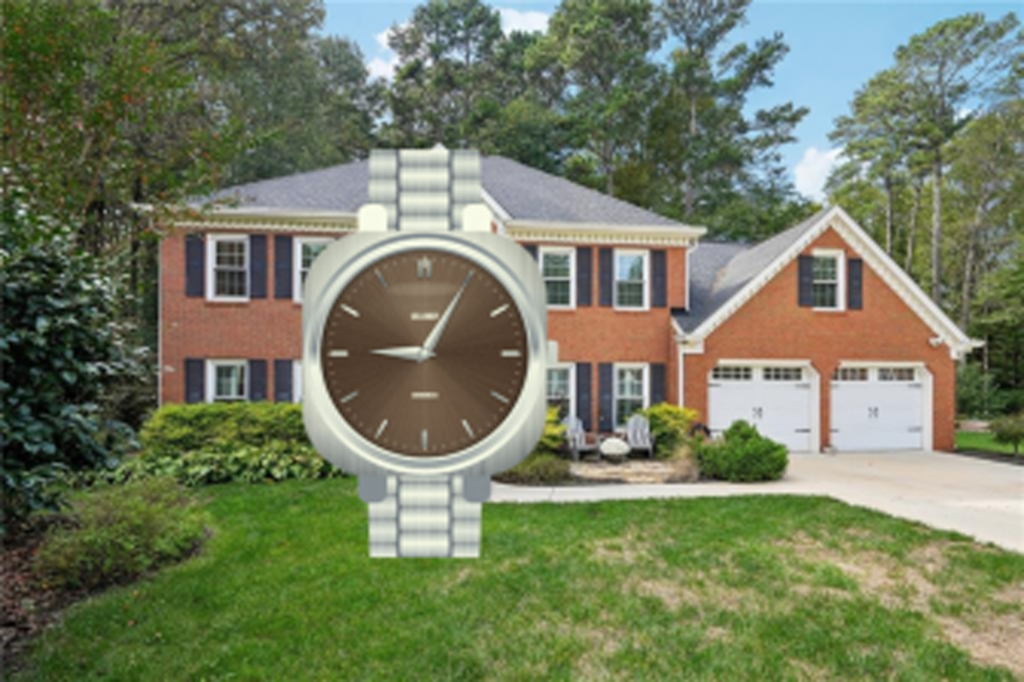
9:05
